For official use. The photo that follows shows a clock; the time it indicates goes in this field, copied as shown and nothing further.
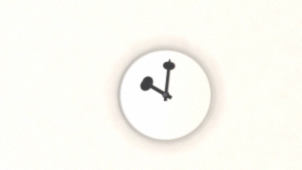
10:01
